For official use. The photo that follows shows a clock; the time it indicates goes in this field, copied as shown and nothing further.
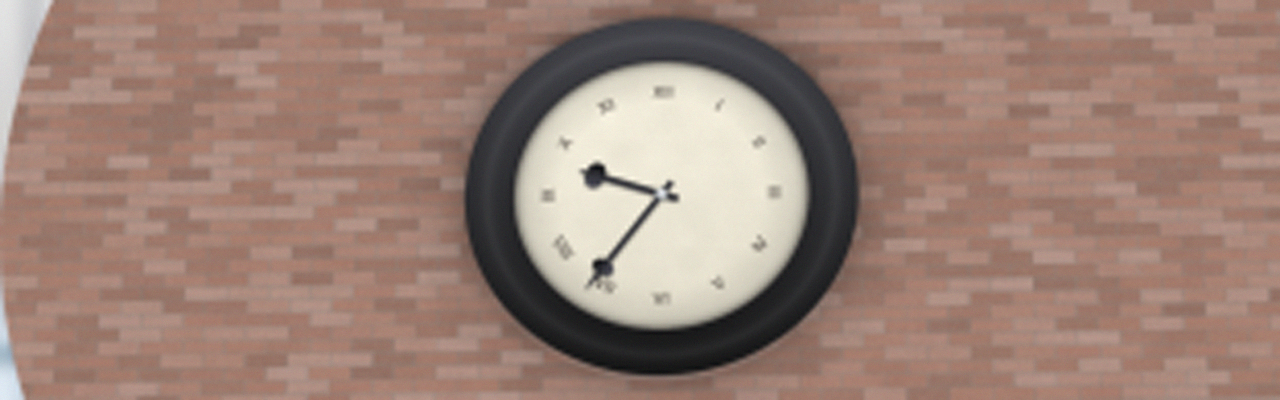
9:36
